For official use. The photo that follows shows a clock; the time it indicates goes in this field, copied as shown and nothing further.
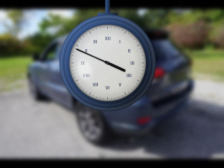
3:49
